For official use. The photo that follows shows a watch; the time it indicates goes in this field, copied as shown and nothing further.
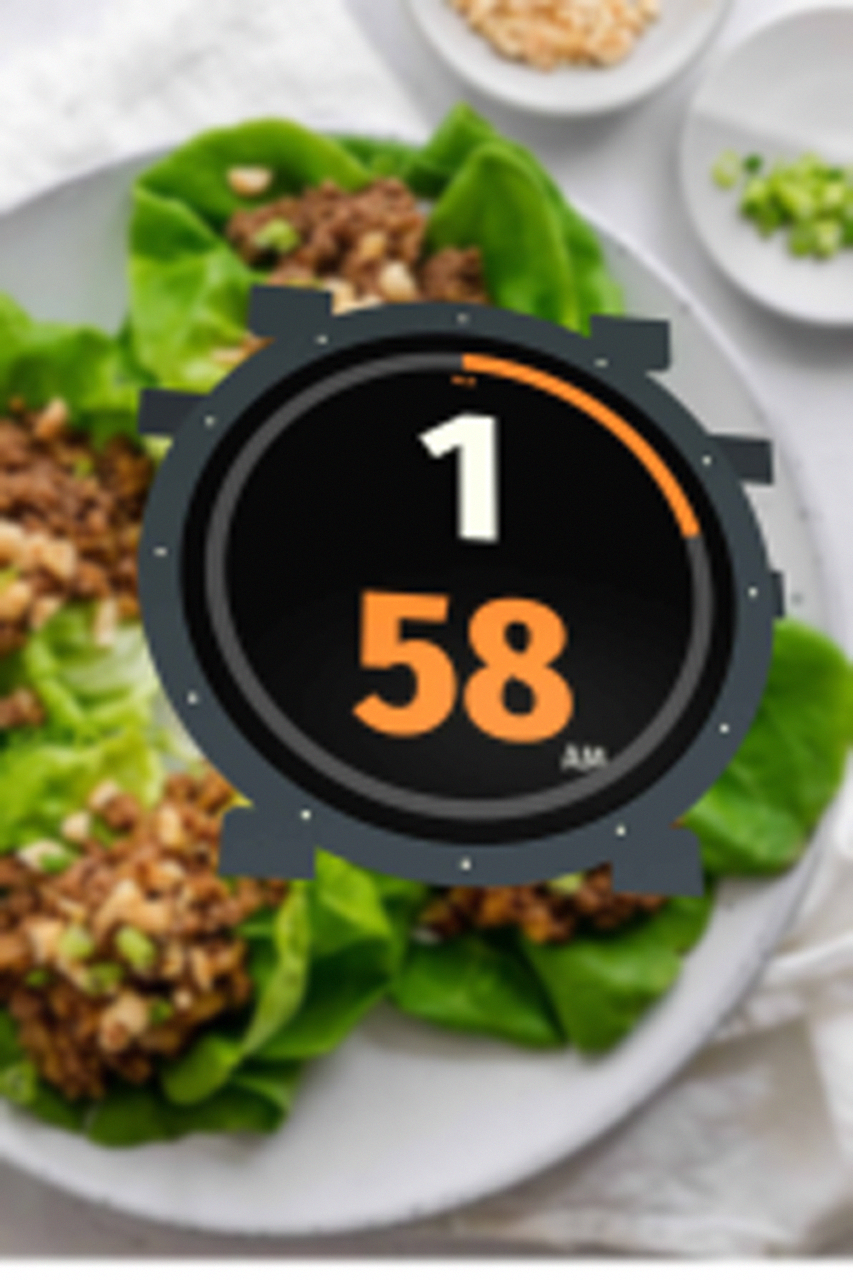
1:58
